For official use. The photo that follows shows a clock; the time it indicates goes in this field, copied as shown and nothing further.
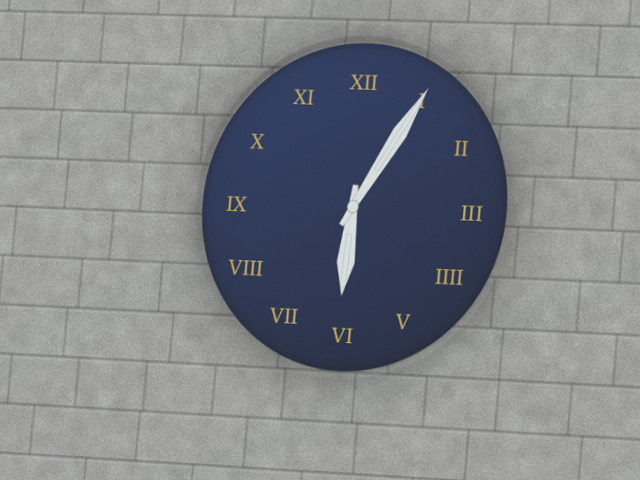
6:05
